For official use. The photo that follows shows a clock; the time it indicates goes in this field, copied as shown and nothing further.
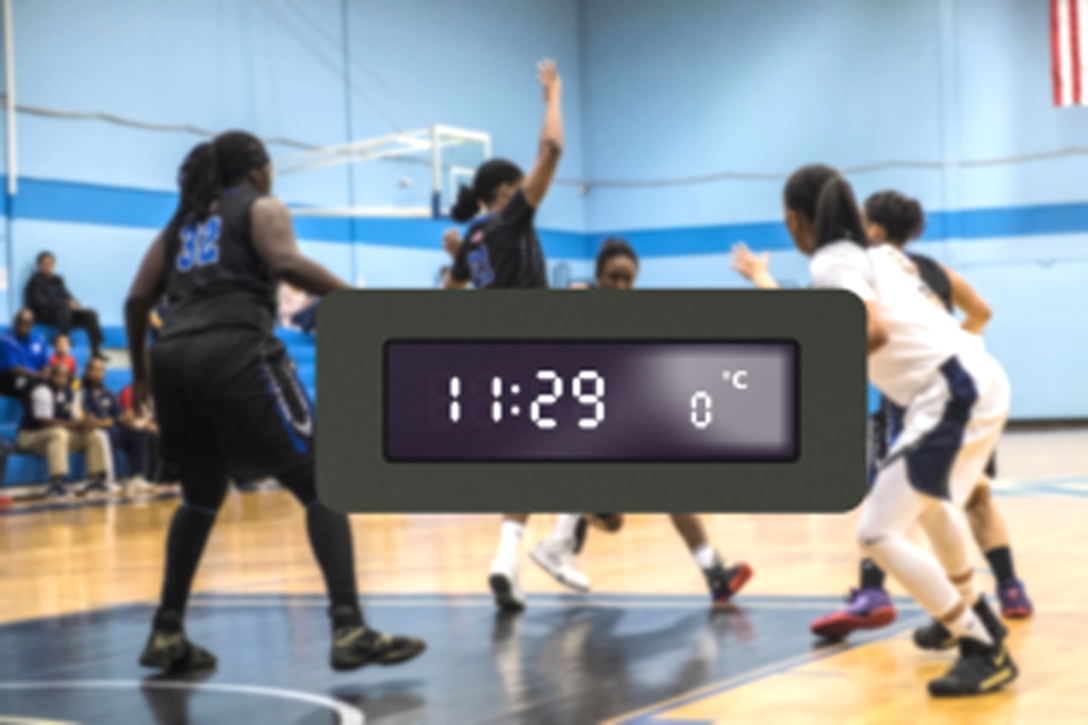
11:29
